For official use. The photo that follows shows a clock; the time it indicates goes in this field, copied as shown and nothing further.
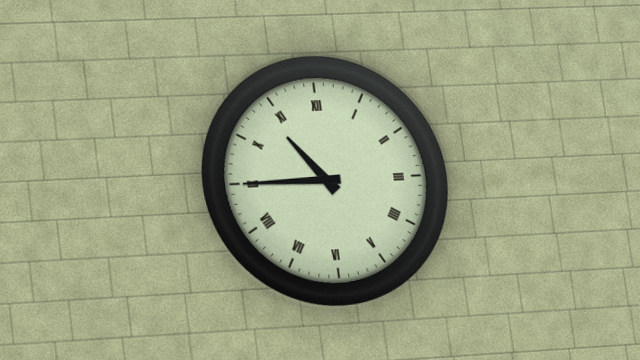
10:45
